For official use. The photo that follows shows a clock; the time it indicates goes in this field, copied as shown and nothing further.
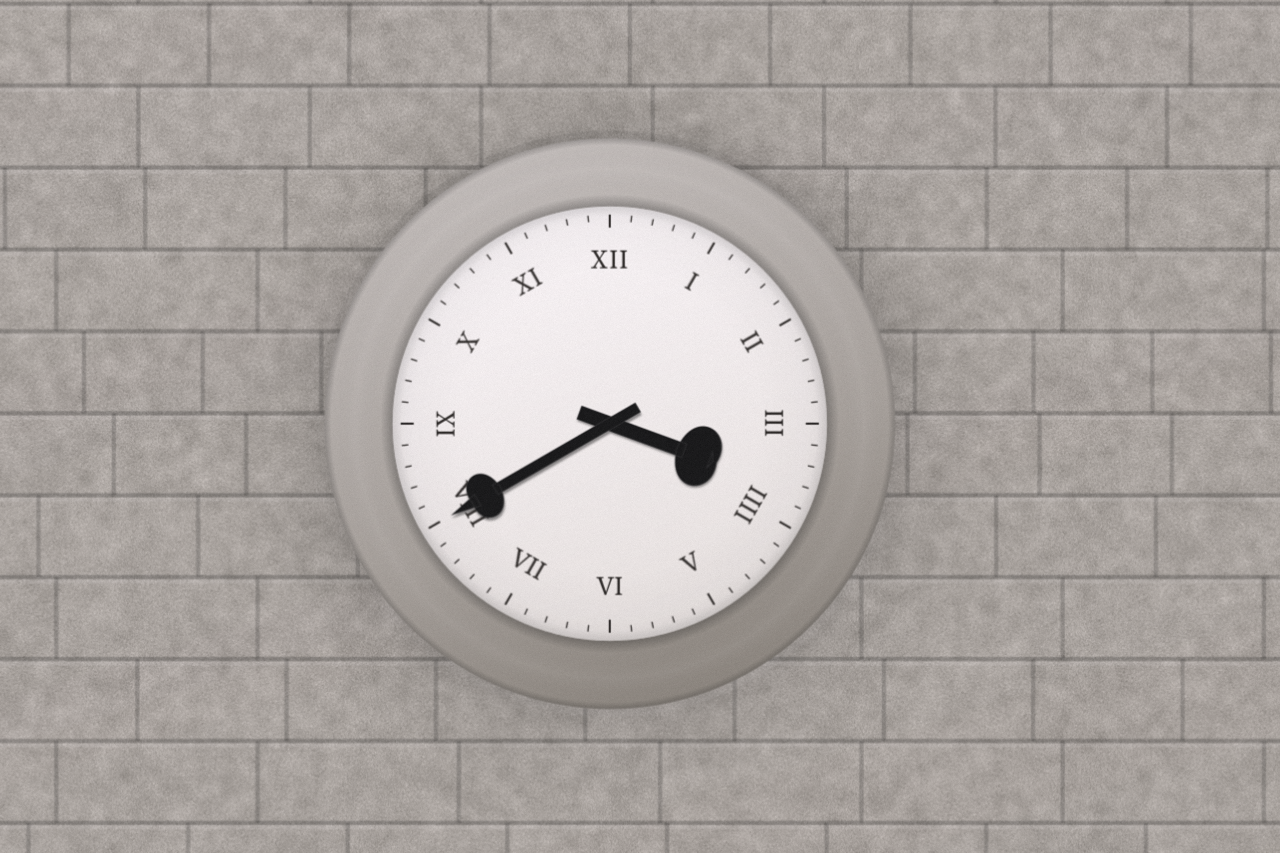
3:40
